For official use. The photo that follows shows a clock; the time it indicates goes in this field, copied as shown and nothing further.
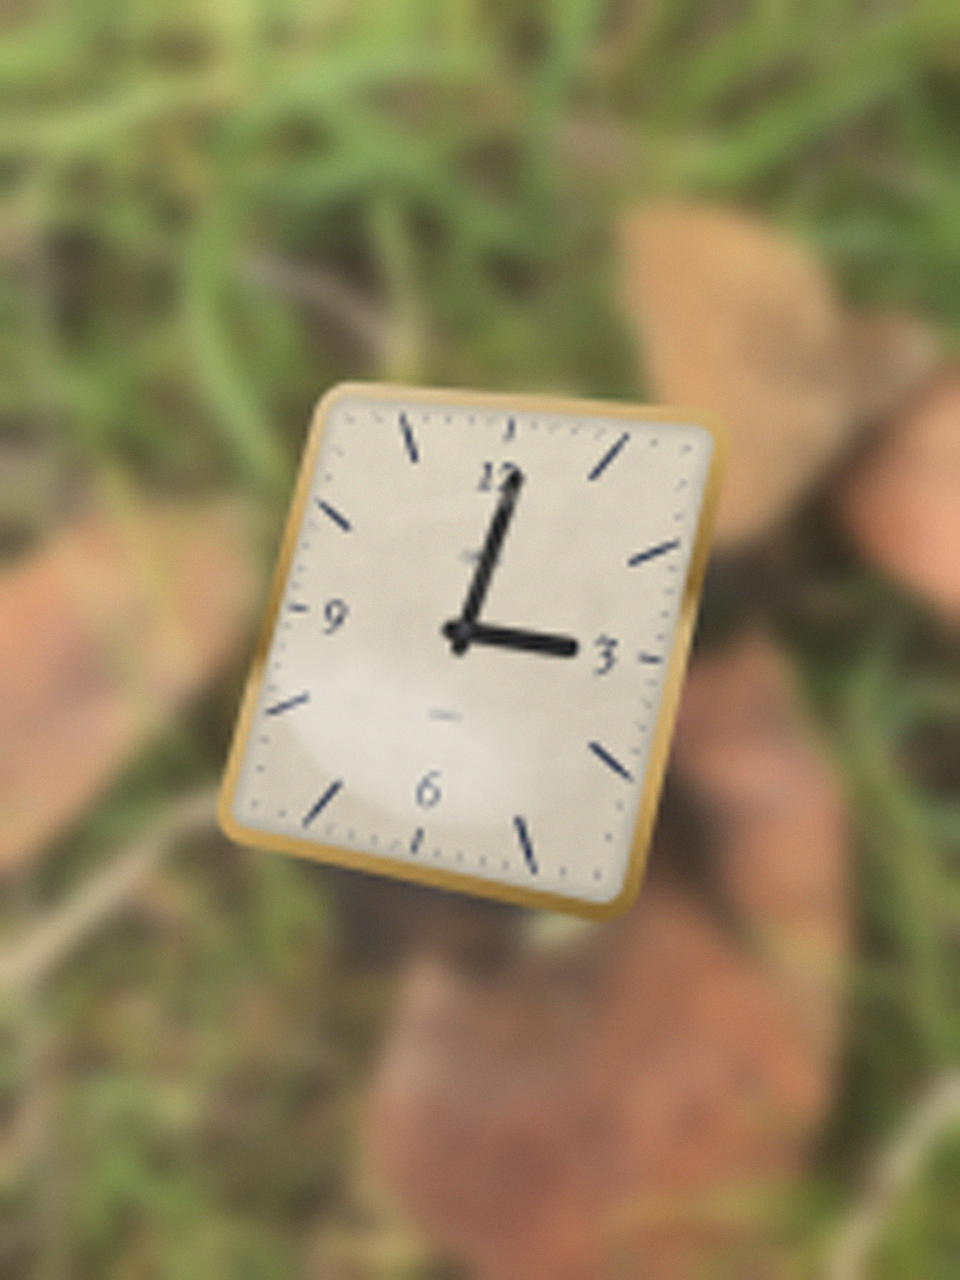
3:01
